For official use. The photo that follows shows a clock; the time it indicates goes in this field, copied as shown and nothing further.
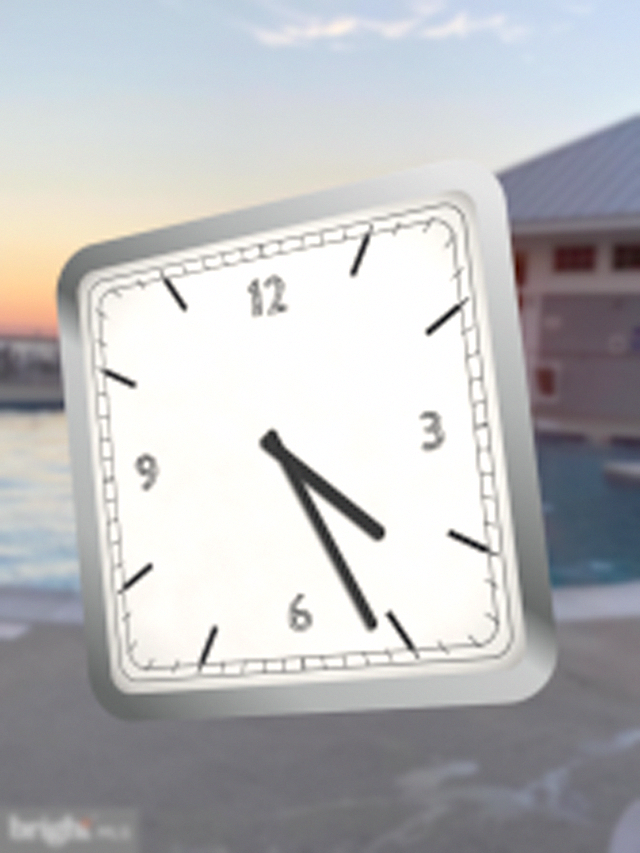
4:26
